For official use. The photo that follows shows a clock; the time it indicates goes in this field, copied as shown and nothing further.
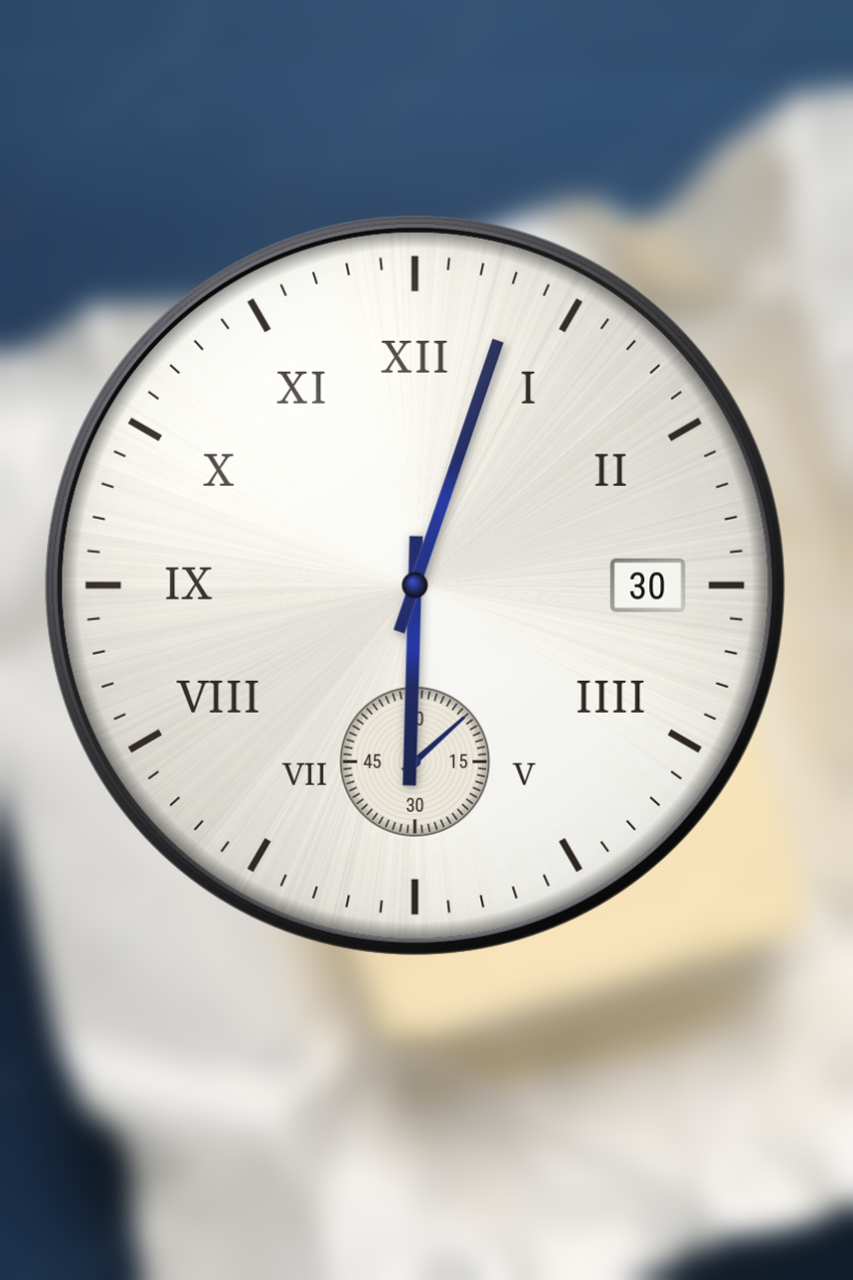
6:03:08
